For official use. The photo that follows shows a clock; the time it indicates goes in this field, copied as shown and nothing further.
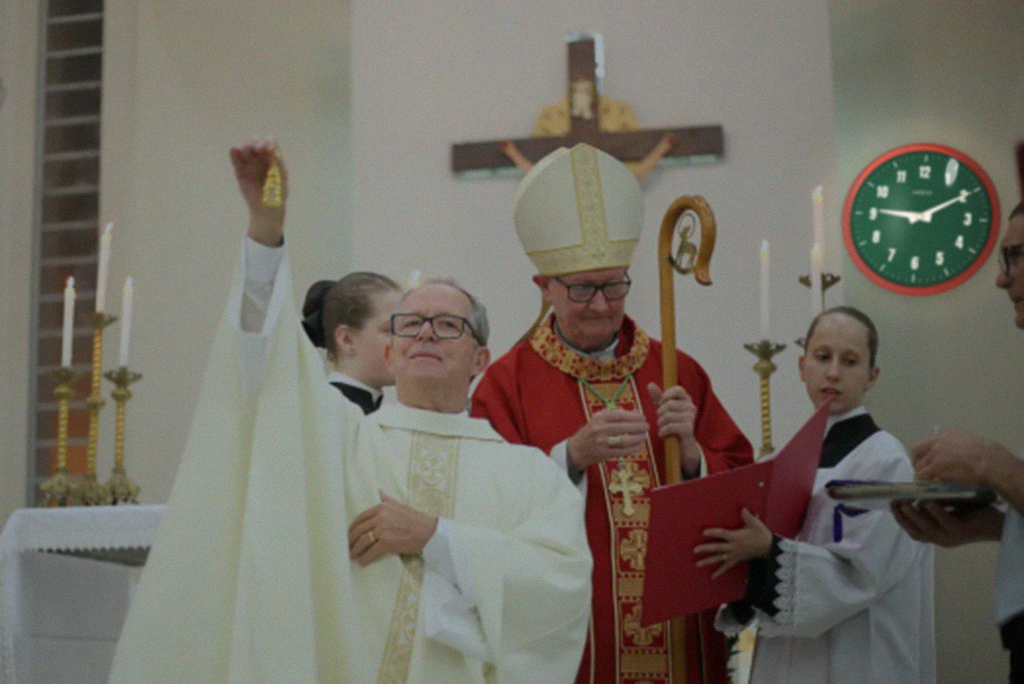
9:10
